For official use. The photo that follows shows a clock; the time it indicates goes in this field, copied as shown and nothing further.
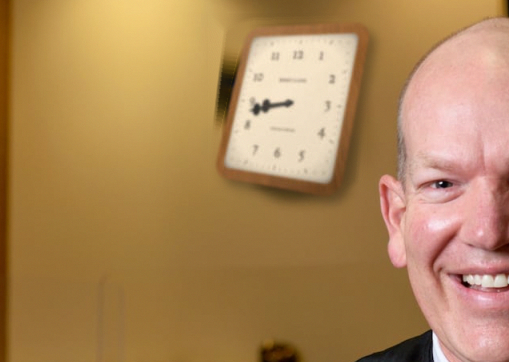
8:43
